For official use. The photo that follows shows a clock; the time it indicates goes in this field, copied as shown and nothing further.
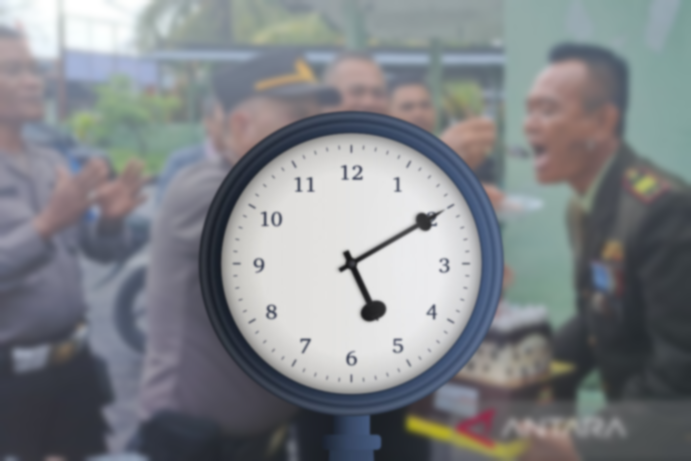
5:10
